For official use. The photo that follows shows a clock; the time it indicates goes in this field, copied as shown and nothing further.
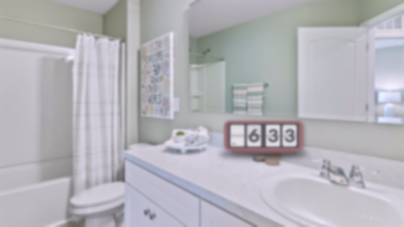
6:33
